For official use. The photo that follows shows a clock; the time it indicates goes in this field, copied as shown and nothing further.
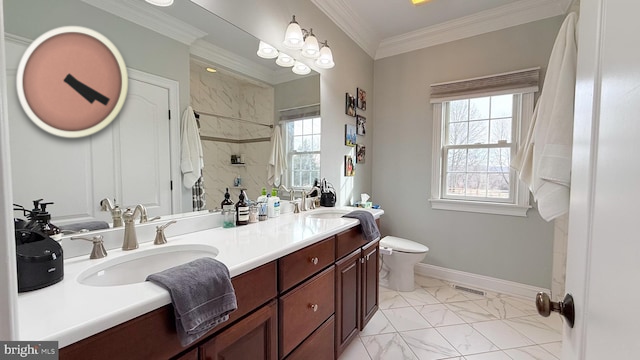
4:20
